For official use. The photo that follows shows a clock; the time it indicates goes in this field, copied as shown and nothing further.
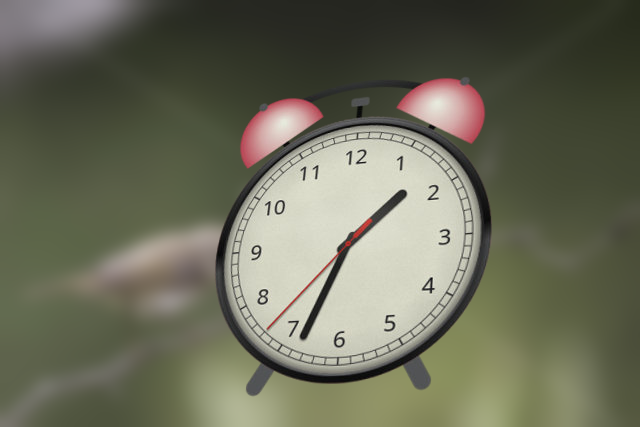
1:33:37
